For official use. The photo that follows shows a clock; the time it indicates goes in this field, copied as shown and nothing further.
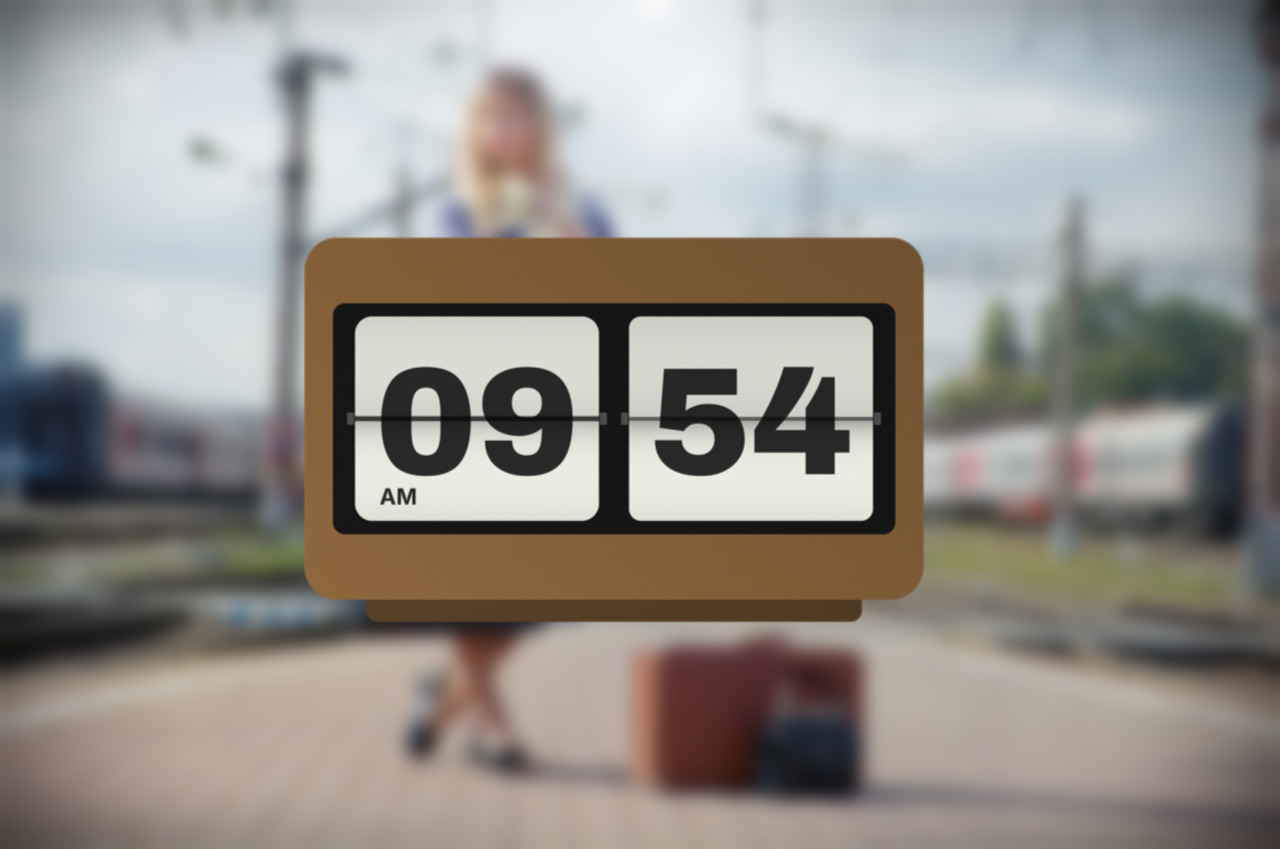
9:54
